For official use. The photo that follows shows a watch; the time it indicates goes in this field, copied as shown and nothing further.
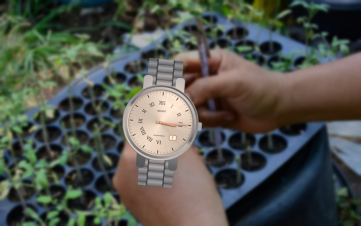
3:15
